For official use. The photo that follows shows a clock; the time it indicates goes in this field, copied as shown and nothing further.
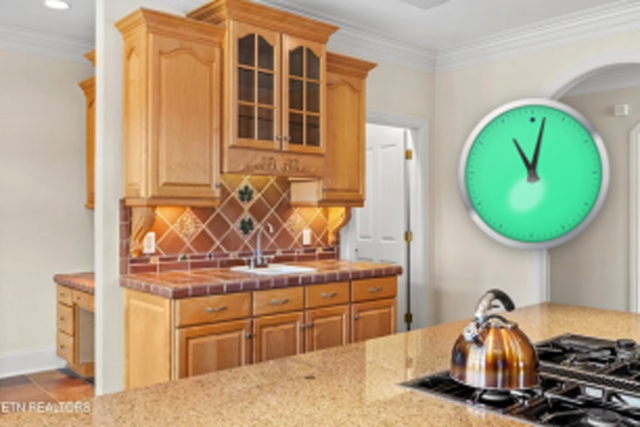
11:02
